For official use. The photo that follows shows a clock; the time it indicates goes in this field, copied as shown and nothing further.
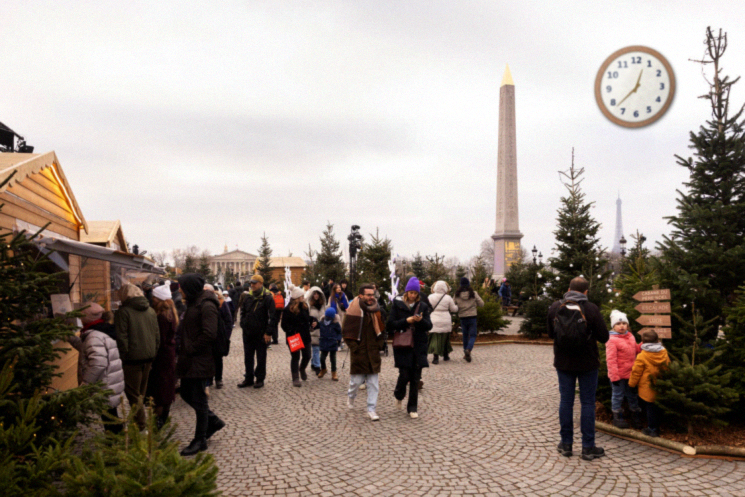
12:38
